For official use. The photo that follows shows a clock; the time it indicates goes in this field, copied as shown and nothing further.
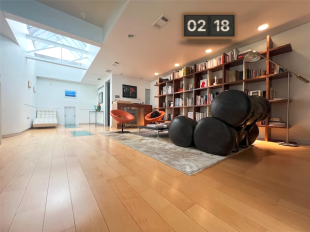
2:18
